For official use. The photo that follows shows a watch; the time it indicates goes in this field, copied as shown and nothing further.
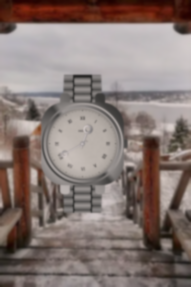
12:40
